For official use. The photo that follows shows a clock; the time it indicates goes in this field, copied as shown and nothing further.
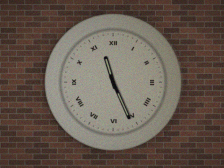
11:26
